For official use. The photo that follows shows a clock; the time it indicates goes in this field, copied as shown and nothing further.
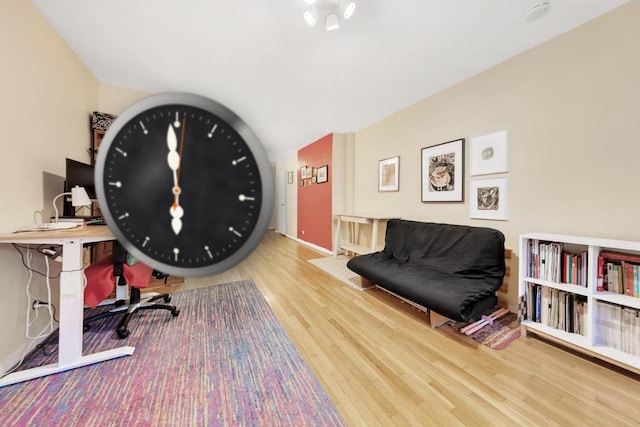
5:59:01
